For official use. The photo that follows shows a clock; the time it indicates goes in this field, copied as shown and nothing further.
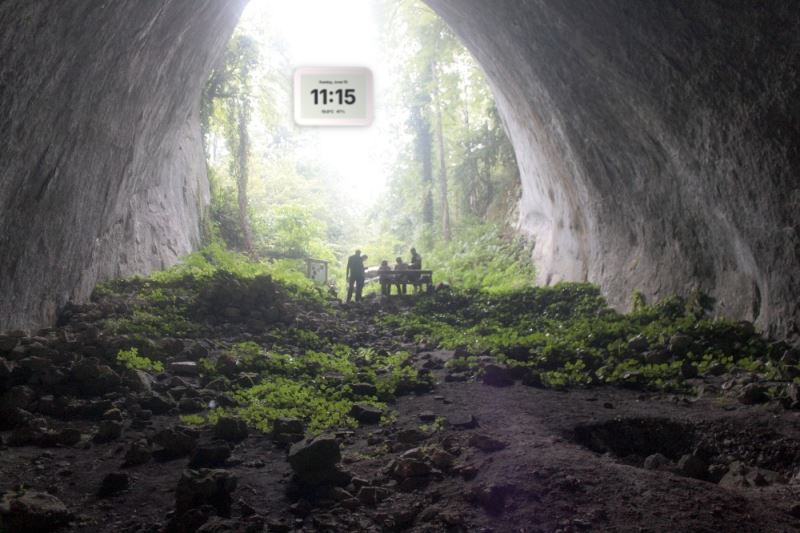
11:15
